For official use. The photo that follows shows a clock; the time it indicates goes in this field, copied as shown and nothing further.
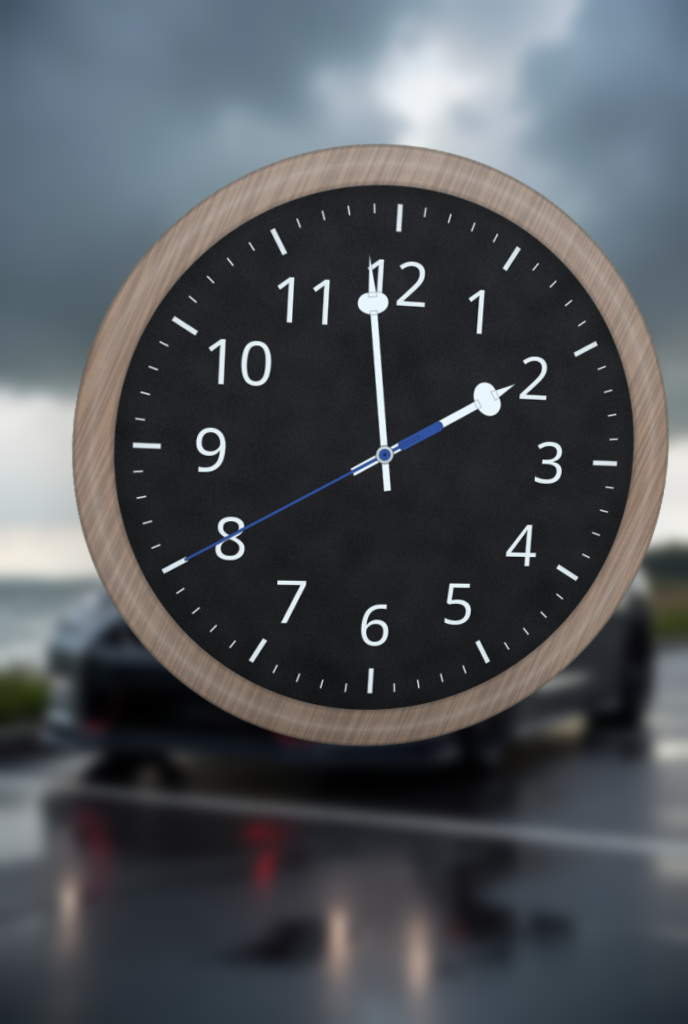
1:58:40
